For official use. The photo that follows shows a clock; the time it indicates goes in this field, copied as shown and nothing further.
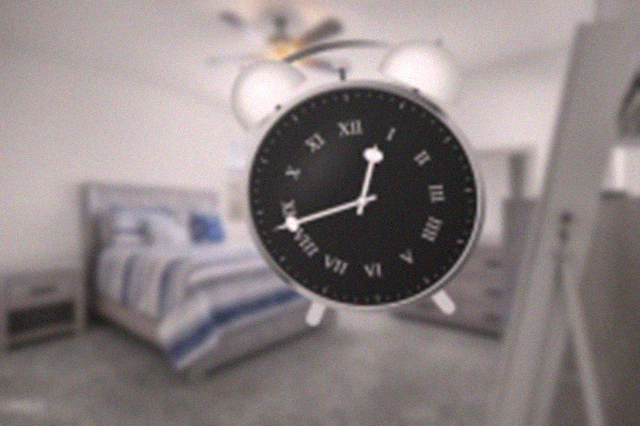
12:43
